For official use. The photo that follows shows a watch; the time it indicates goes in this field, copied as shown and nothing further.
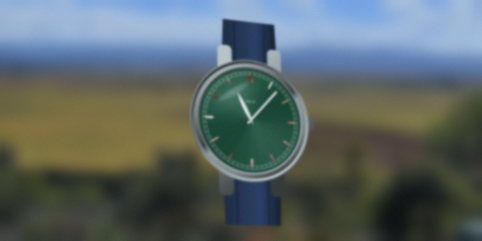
11:07
